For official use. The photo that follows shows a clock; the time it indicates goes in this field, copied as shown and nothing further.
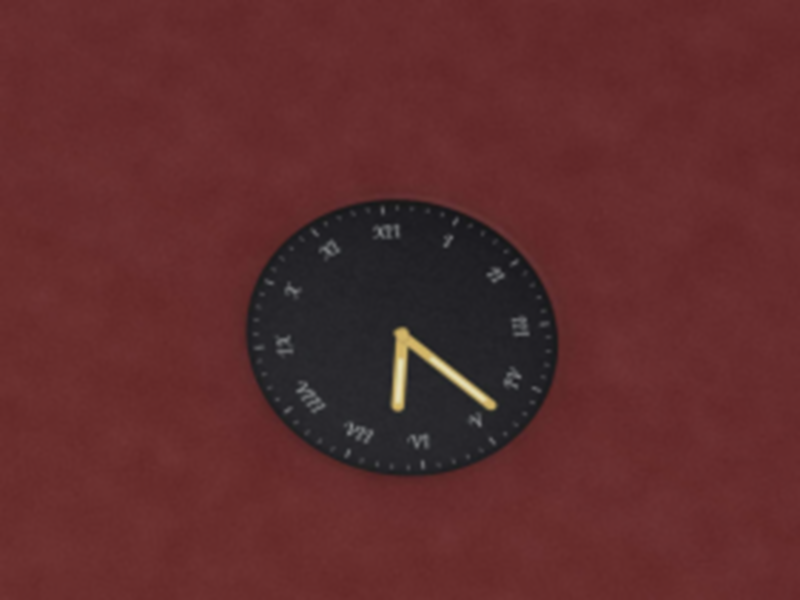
6:23
